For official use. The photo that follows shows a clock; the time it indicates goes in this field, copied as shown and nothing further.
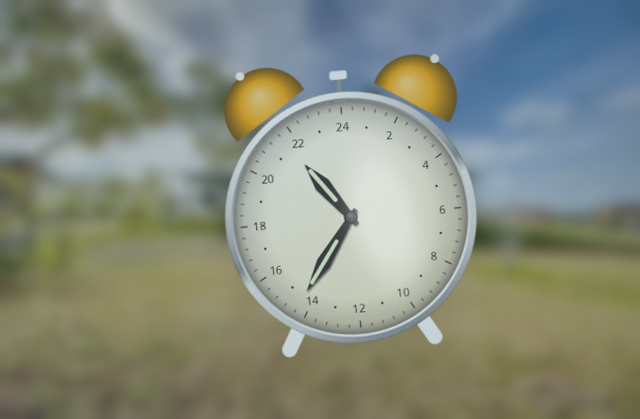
21:36
